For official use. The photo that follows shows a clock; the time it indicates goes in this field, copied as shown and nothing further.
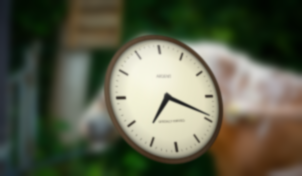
7:19
